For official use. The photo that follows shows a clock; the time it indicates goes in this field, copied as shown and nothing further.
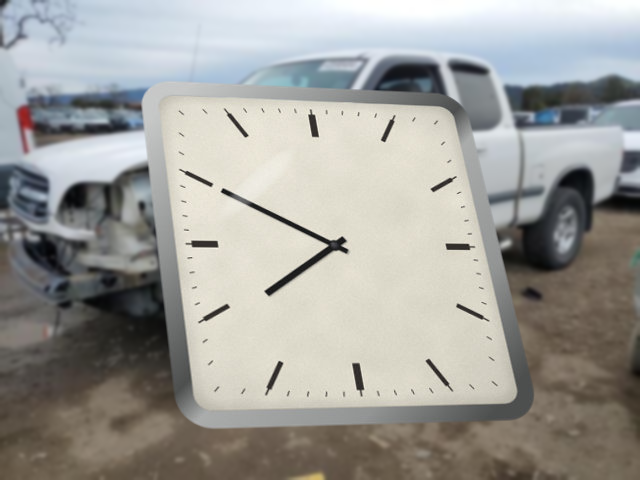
7:50
